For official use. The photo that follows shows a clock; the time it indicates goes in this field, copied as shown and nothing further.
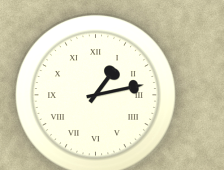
1:13
